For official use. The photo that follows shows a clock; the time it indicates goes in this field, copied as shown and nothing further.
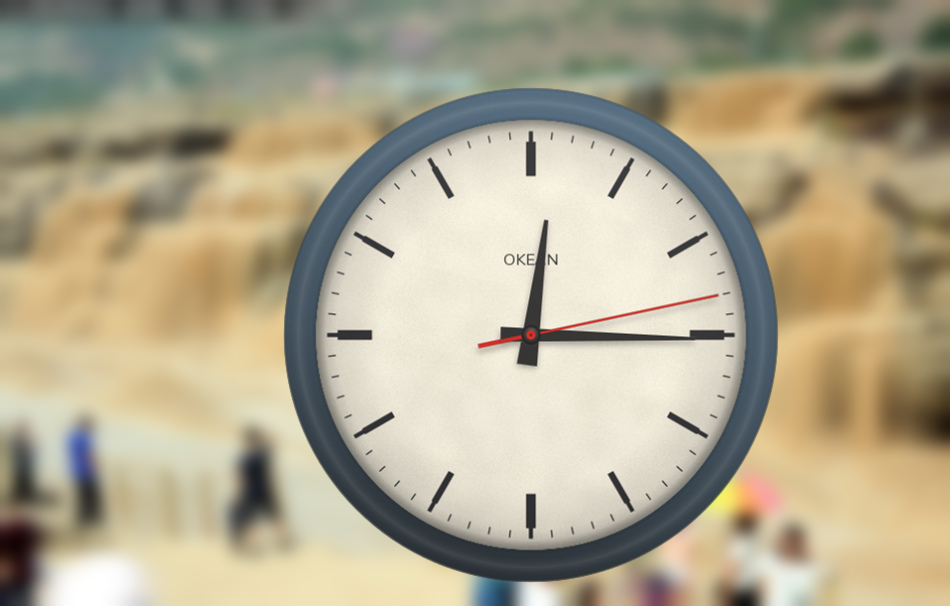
12:15:13
